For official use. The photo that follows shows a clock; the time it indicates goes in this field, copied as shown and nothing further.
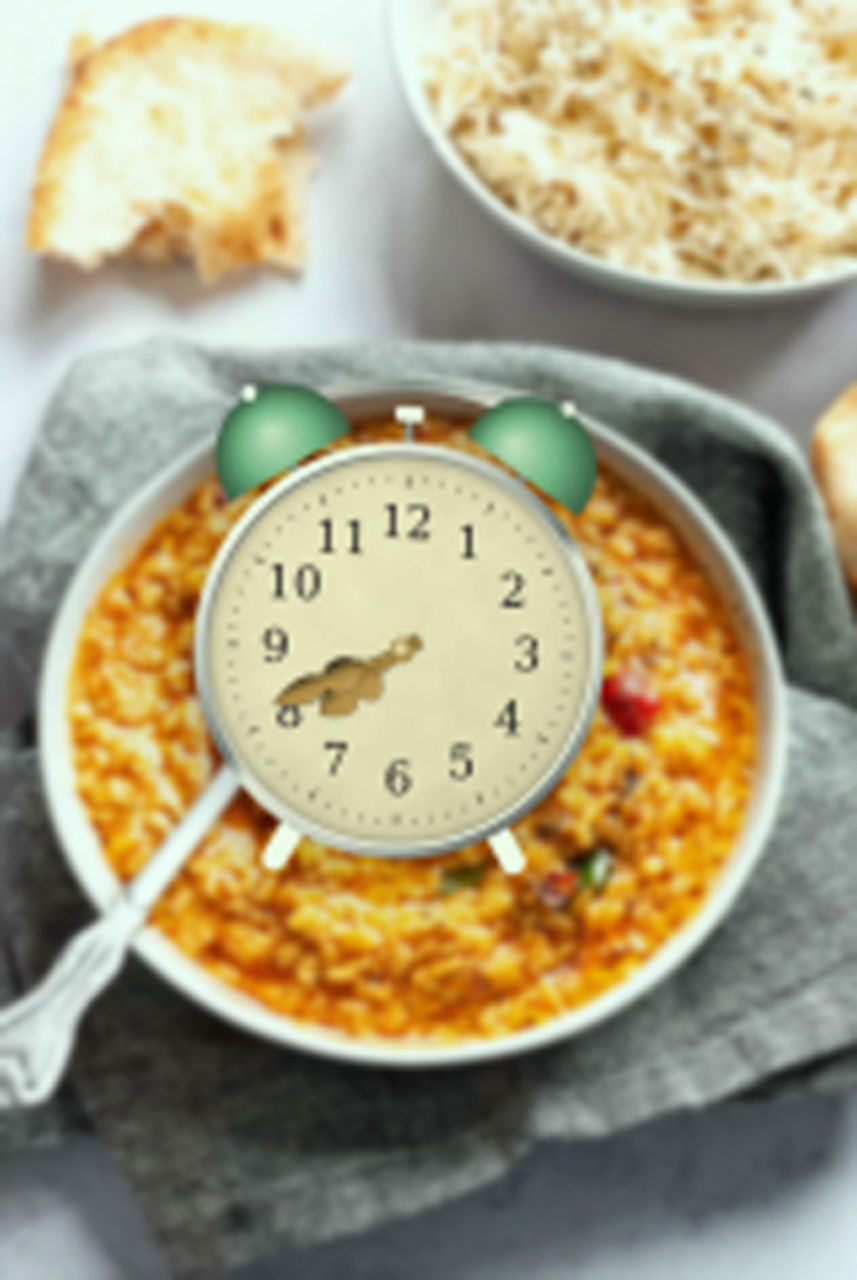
7:41
